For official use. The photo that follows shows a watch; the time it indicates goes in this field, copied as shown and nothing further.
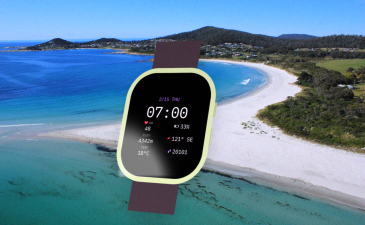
7:00
